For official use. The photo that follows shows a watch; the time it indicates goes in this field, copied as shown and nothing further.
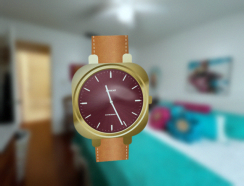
11:26
